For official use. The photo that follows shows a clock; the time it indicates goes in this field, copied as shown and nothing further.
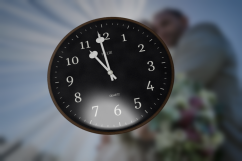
10:59
